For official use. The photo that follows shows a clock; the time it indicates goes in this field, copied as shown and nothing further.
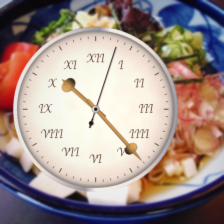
10:23:03
